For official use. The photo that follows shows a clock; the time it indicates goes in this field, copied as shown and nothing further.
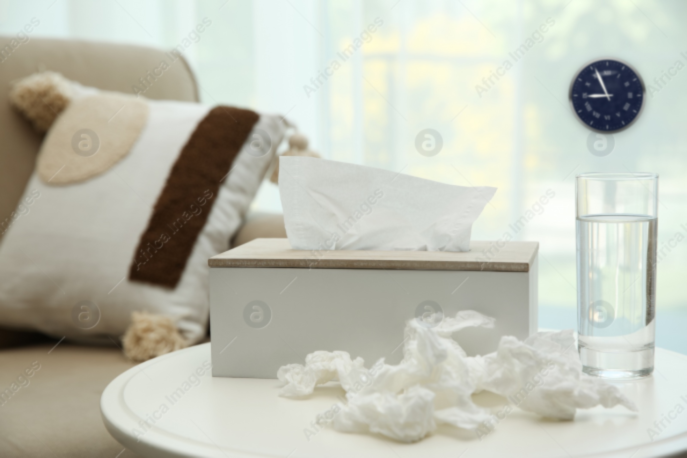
8:56
